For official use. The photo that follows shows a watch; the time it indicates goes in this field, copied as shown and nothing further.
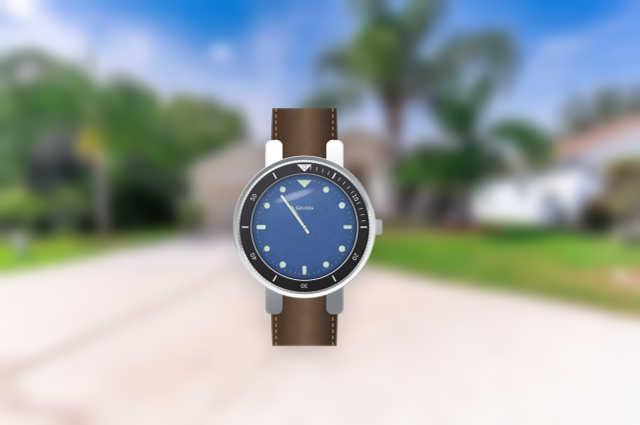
10:54
